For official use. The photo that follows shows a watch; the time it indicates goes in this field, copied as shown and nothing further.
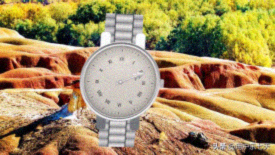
2:11
